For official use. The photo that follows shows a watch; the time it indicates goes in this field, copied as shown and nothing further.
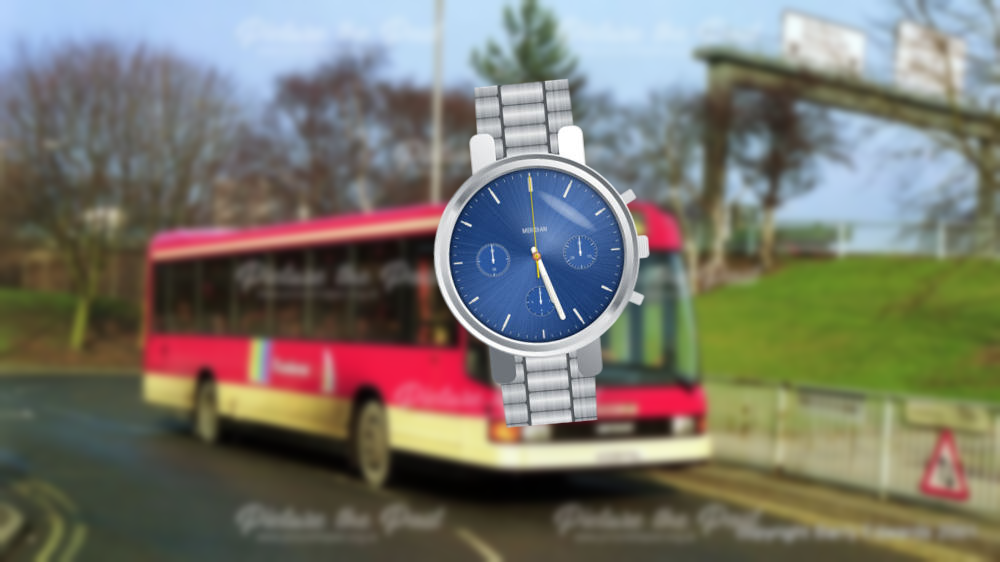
5:27
